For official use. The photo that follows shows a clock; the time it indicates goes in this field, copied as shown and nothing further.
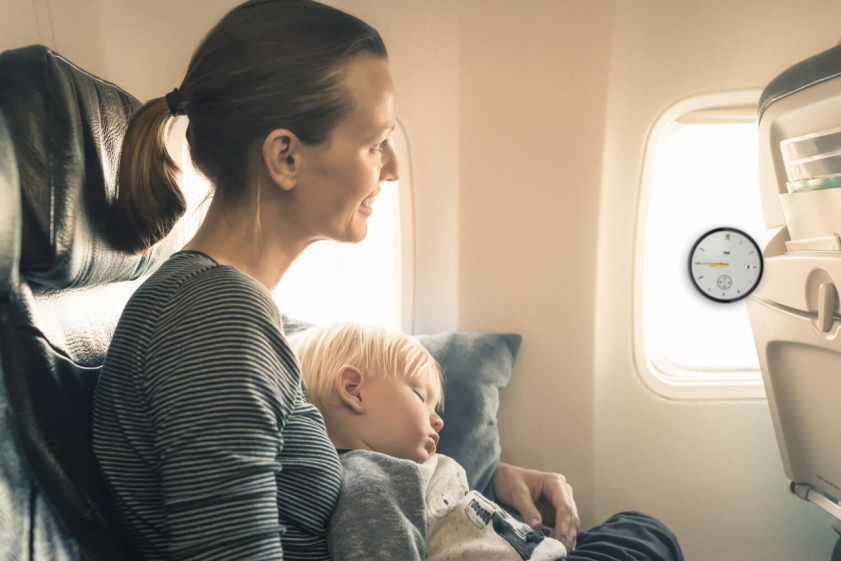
8:45
